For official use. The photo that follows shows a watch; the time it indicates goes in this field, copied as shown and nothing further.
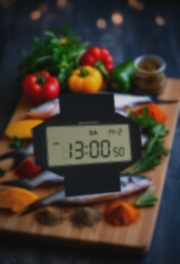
13:00
